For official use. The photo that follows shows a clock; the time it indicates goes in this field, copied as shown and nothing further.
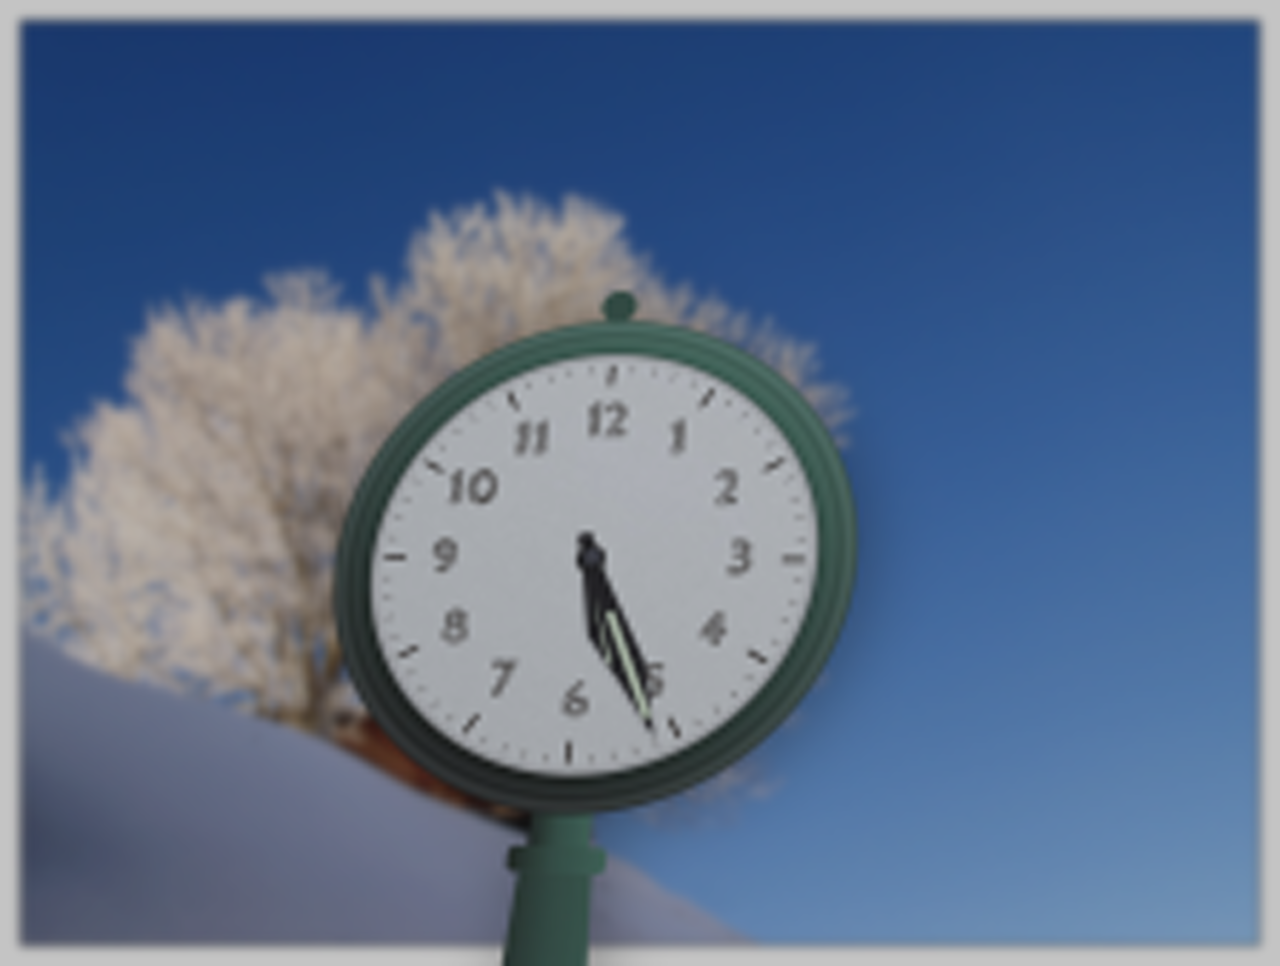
5:26
